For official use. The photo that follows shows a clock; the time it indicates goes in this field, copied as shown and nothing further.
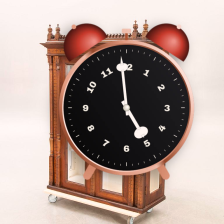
4:59
